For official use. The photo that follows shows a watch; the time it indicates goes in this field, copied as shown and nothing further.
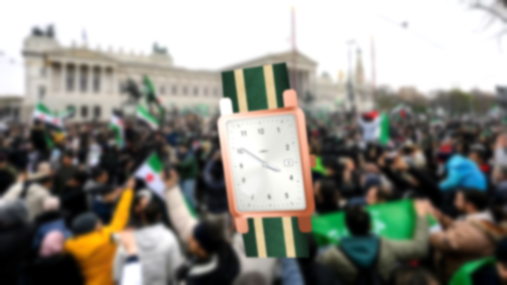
3:51
